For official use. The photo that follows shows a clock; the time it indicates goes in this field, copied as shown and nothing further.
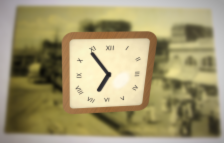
6:54
